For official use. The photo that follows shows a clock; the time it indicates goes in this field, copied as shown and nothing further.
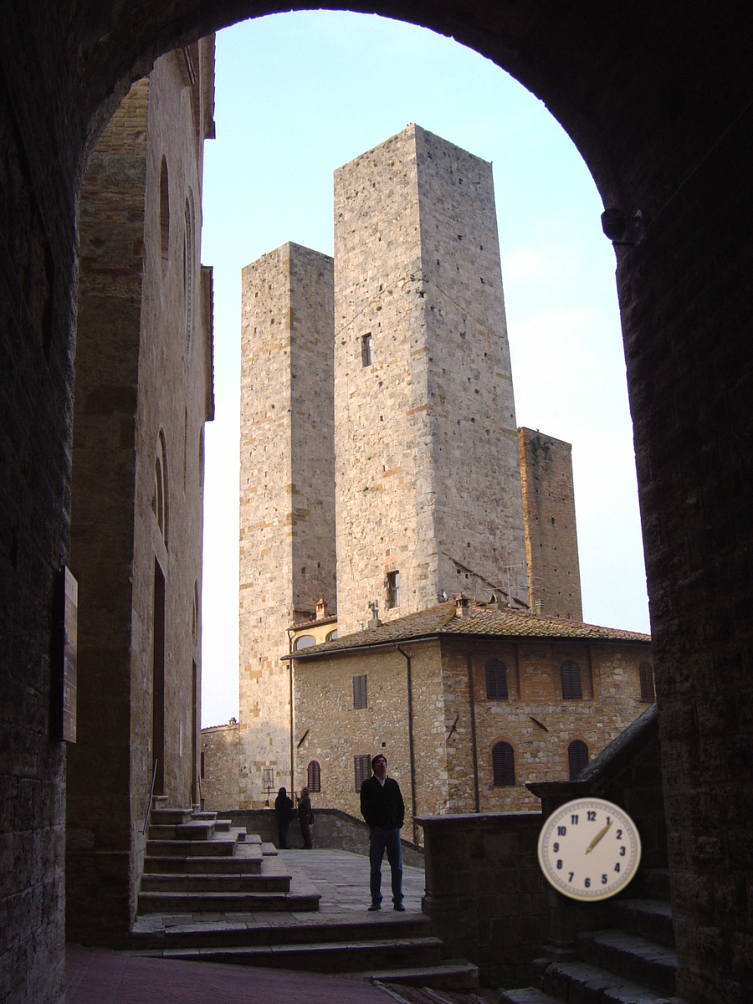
1:06
